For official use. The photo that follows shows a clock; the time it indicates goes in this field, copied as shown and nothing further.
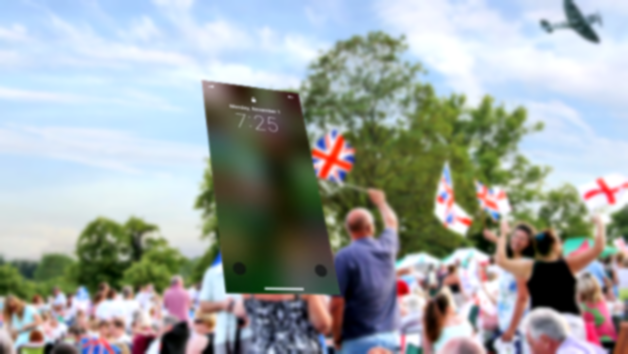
7:25
